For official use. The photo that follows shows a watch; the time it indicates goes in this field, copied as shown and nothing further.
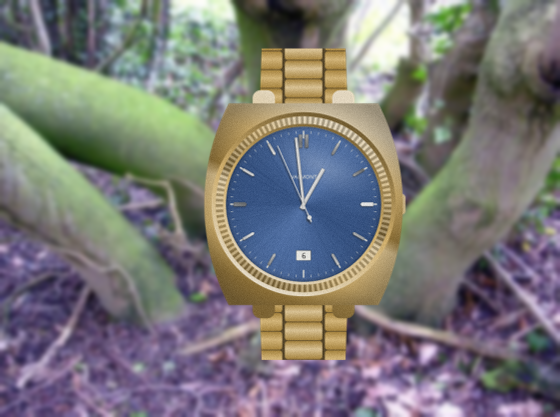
12:58:56
